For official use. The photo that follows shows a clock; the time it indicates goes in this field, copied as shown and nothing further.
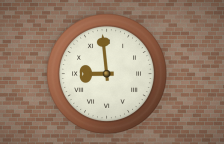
8:59
